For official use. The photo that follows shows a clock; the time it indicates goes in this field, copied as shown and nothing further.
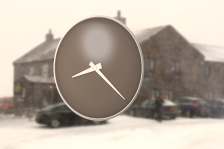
8:22
